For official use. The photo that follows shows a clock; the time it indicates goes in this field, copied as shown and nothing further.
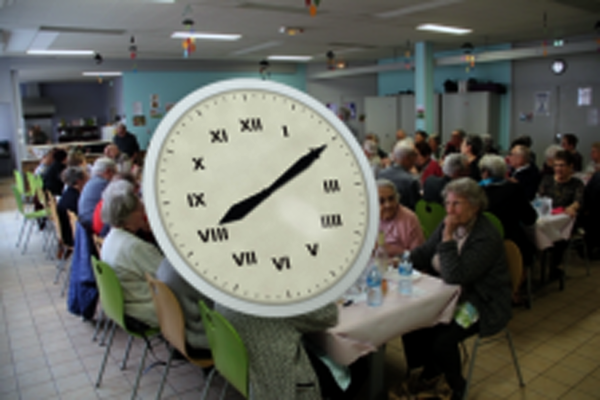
8:10
